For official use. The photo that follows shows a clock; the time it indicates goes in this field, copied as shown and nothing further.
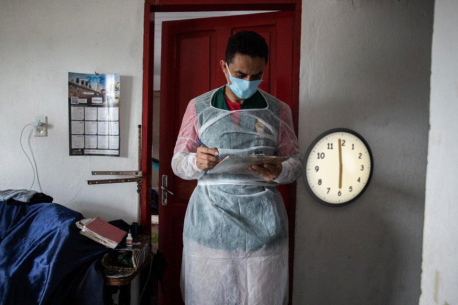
5:59
